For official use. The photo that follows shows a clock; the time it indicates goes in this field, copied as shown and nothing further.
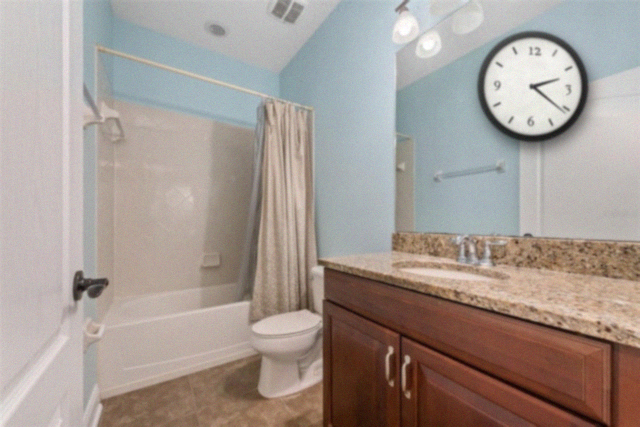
2:21
